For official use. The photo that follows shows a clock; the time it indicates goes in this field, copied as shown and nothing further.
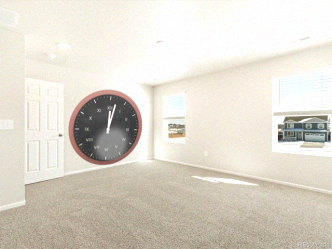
12:02
